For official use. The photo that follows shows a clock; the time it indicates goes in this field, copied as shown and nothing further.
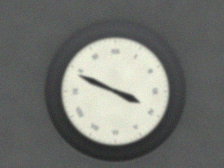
3:49
